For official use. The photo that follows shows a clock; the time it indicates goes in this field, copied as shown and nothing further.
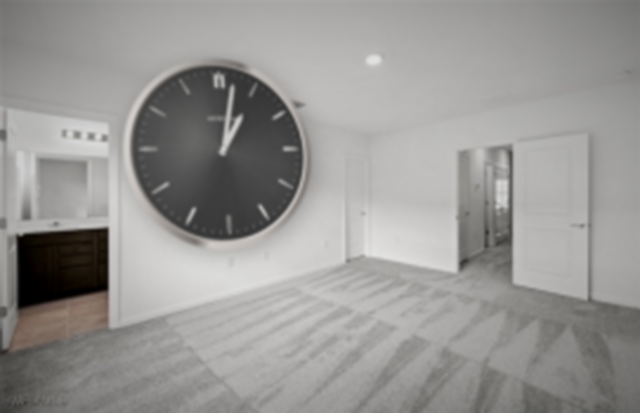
1:02
